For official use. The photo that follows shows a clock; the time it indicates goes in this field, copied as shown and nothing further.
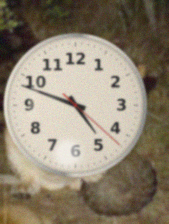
4:48:22
